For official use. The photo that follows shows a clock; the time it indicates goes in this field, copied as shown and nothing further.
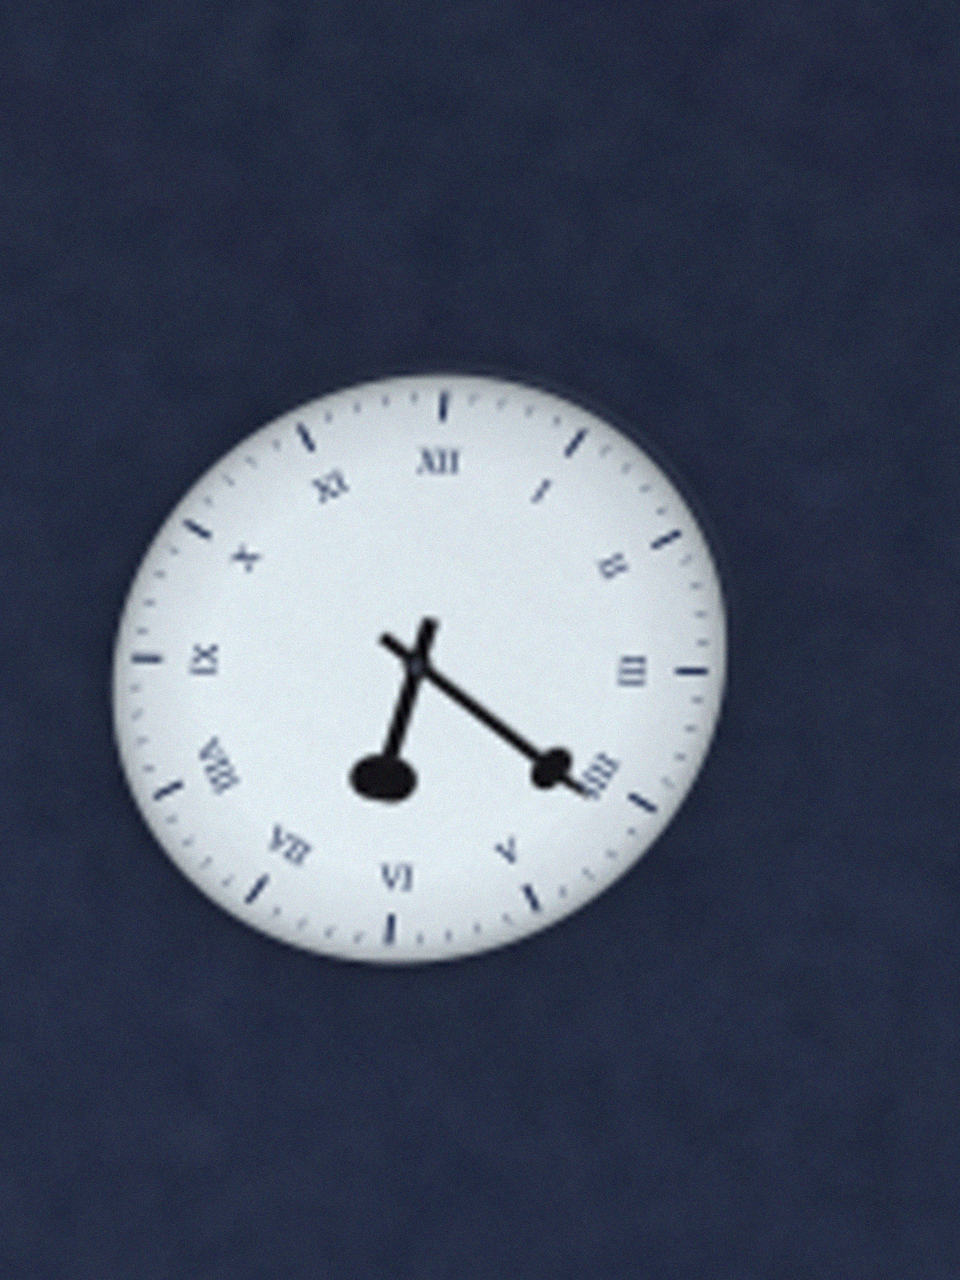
6:21
